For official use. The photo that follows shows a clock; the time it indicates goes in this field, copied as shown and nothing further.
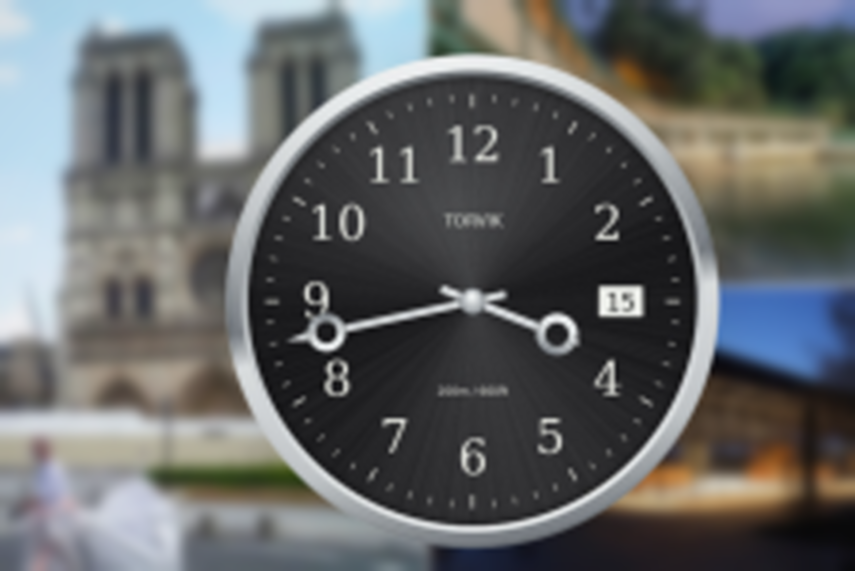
3:43
